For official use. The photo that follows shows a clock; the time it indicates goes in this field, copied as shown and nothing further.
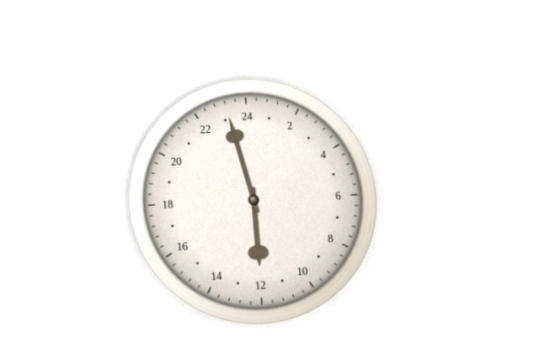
11:58
